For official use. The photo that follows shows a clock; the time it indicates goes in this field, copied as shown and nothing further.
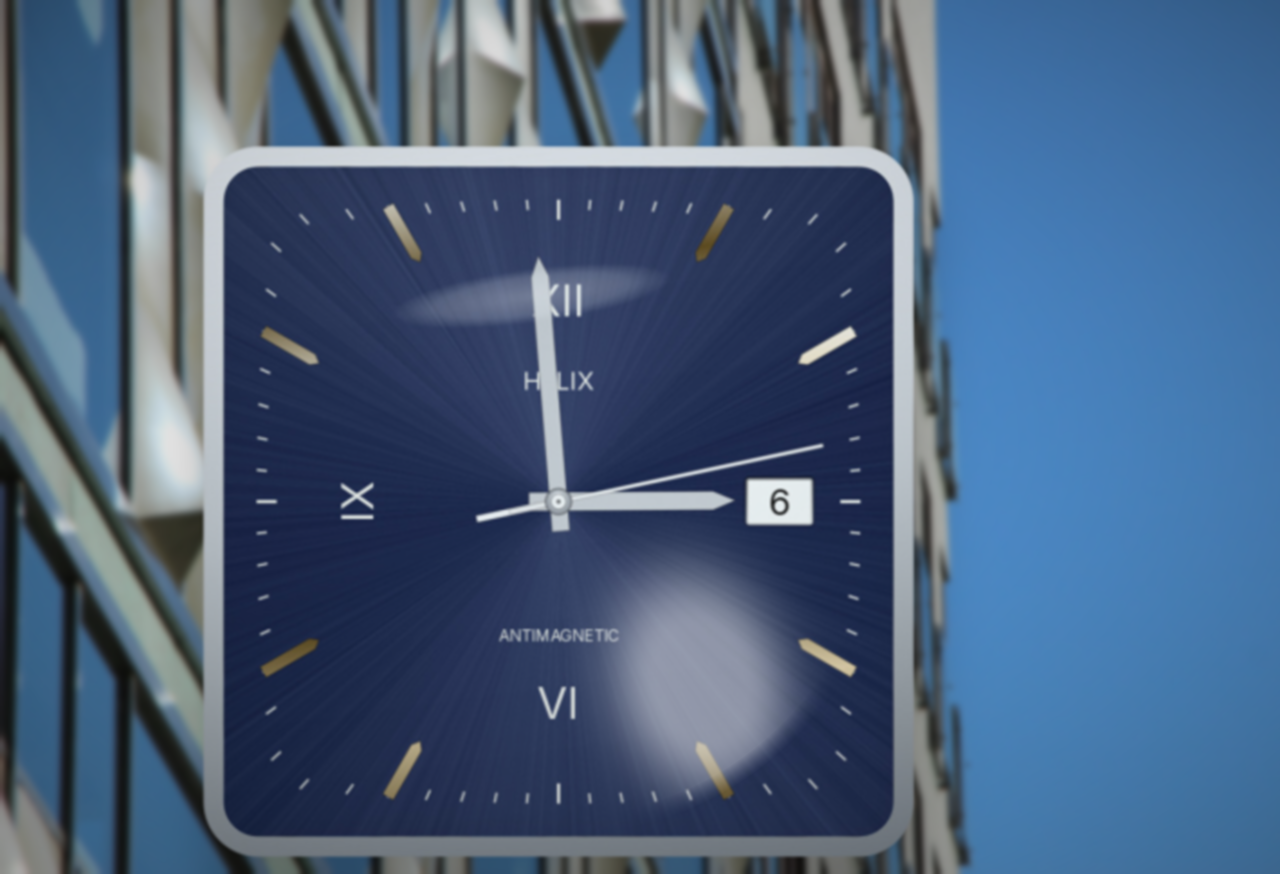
2:59:13
